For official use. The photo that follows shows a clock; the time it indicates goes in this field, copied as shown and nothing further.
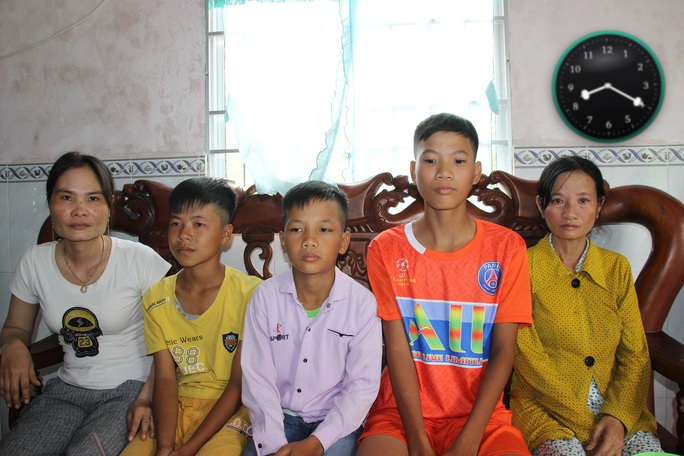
8:20
